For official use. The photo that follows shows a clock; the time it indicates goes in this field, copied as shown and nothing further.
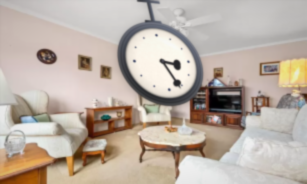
3:26
